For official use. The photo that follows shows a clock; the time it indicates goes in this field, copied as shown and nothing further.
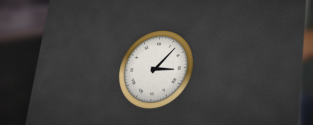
3:07
